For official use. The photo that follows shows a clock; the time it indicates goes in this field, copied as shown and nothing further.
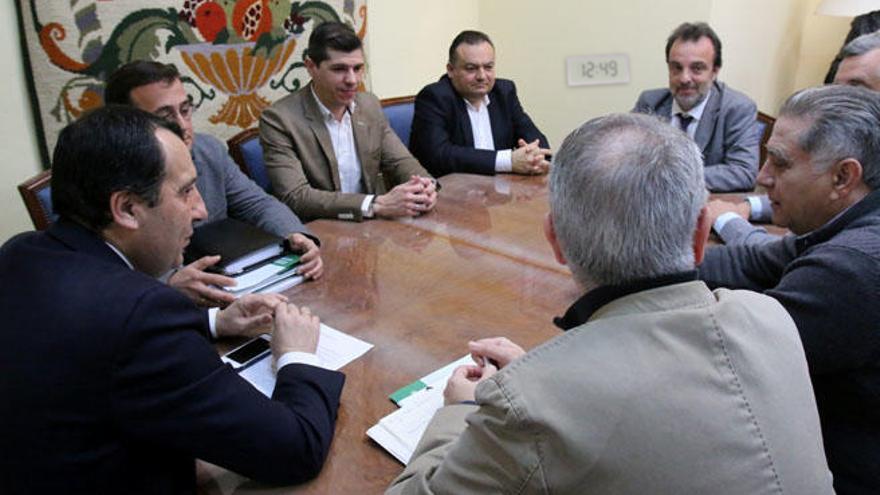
12:49
